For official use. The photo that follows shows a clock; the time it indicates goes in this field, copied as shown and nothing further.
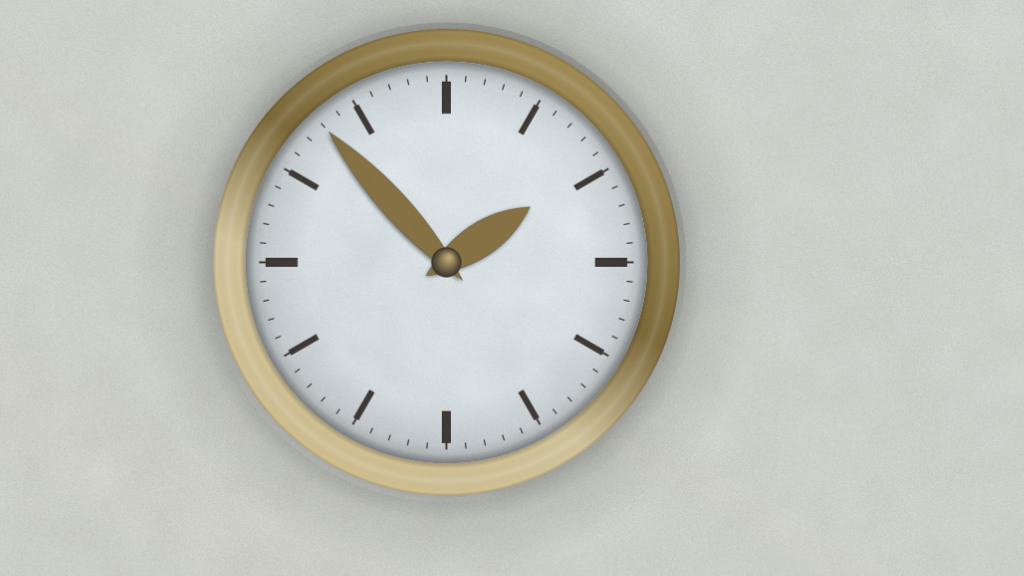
1:53
